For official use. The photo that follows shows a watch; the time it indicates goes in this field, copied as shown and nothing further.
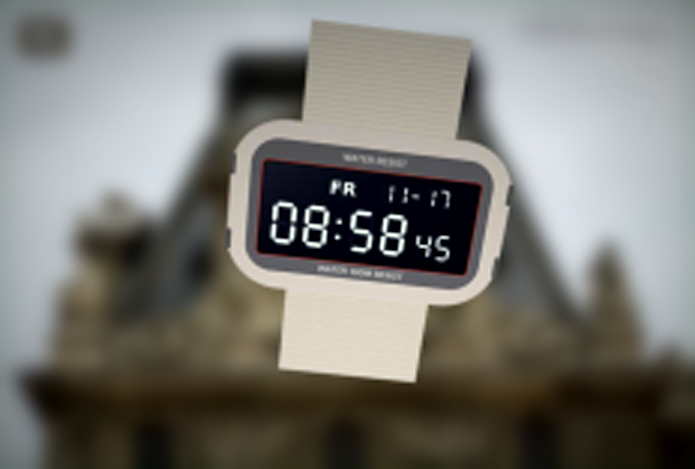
8:58:45
